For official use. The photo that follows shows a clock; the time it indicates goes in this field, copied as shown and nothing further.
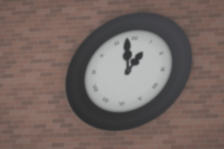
12:58
